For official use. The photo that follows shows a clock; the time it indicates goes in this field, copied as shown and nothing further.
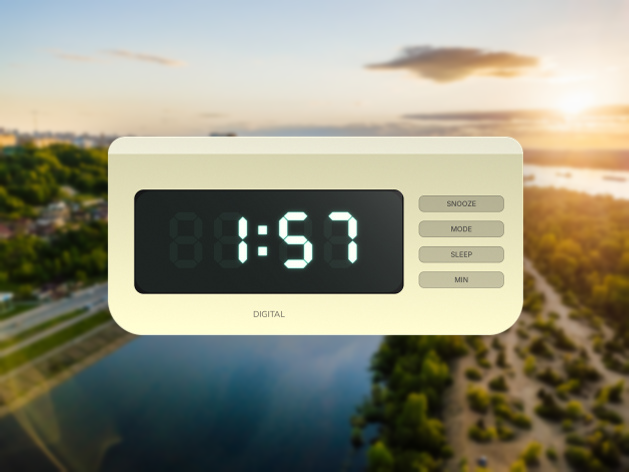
1:57
